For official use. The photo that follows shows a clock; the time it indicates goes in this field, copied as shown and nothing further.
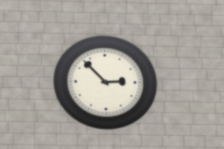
2:53
